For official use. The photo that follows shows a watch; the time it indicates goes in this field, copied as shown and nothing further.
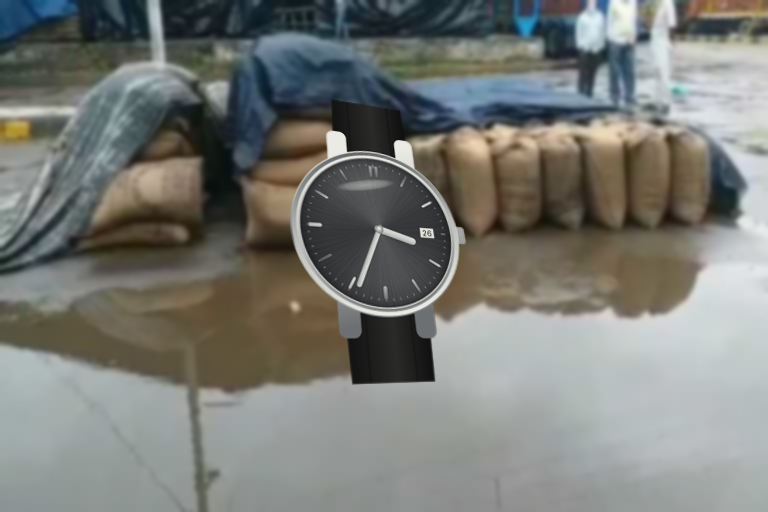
3:34
